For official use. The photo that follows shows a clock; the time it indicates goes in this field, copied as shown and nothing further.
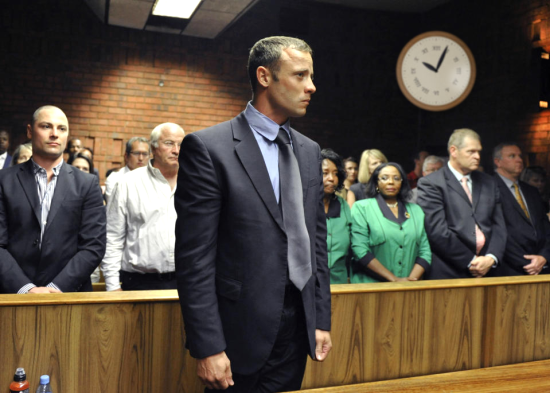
10:04
